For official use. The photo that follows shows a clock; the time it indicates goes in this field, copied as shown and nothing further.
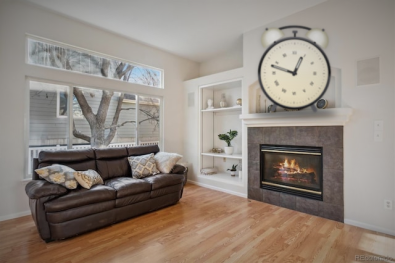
12:48
